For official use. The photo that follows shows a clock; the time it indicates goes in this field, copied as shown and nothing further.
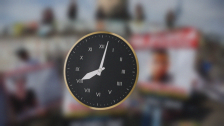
8:02
